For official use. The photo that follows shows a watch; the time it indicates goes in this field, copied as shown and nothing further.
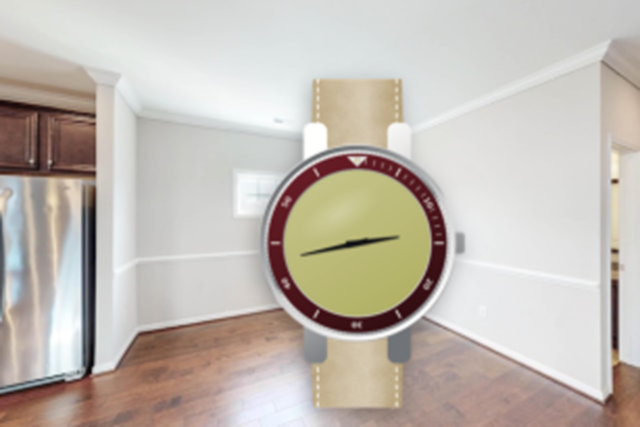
2:43
